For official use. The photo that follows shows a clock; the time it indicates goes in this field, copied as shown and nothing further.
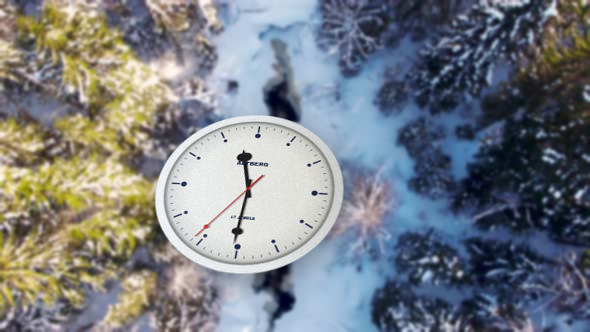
11:30:36
